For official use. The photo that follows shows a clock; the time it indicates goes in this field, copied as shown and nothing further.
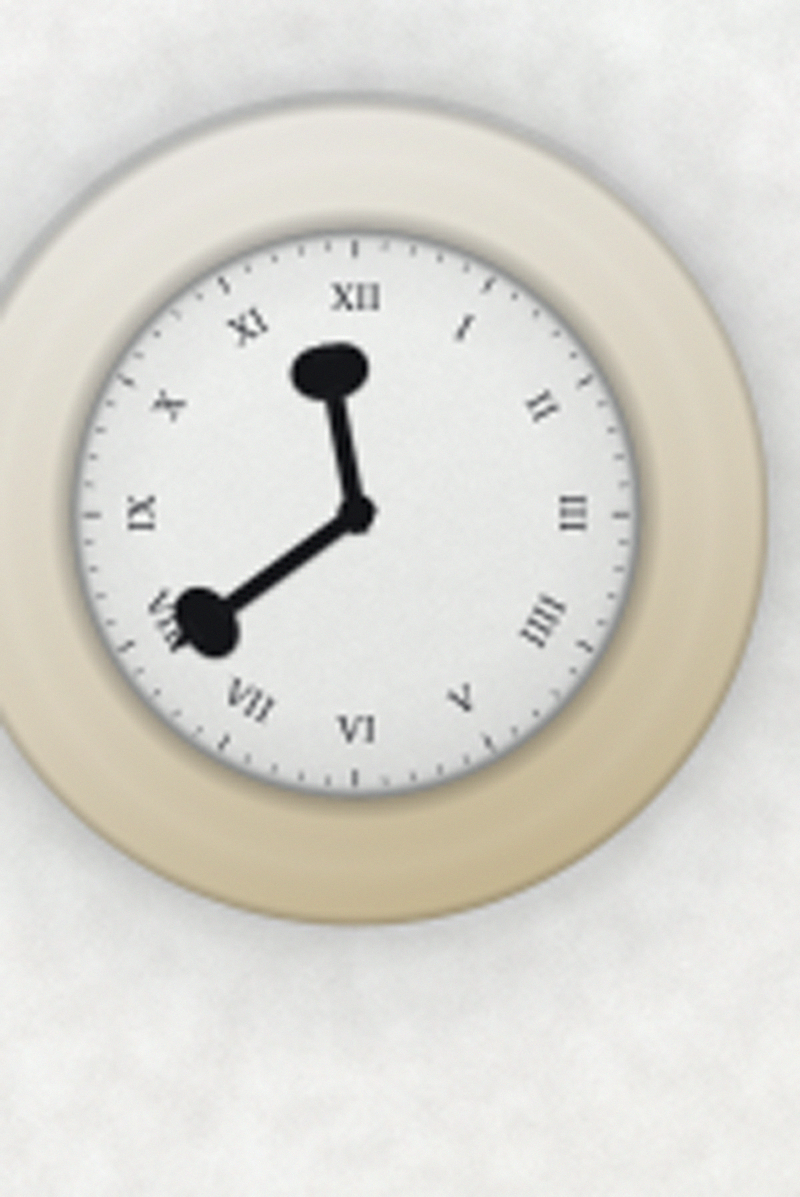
11:39
